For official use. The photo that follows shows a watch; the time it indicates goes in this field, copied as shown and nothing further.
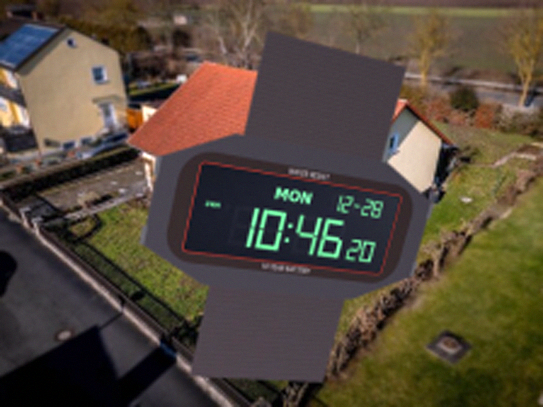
10:46:20
